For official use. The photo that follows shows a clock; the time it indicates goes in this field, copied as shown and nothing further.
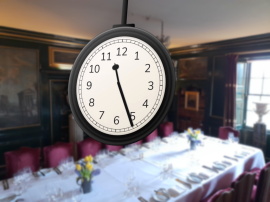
11:26
